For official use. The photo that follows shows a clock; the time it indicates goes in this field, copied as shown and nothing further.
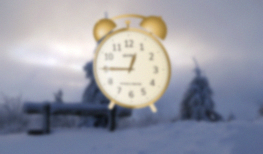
12:45
